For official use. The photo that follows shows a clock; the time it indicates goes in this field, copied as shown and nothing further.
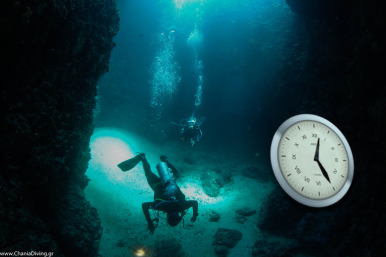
12:25
